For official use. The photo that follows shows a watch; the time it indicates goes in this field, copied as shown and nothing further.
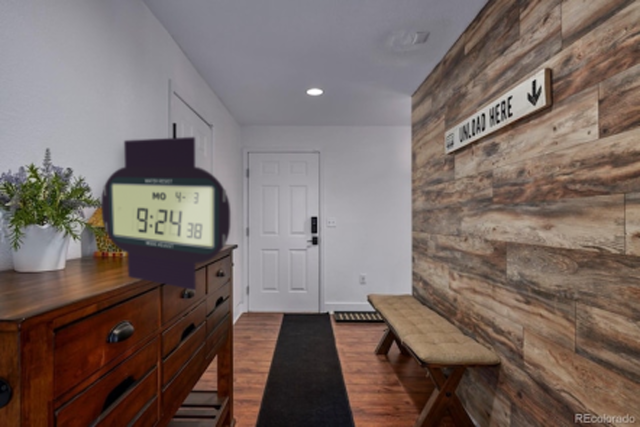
9:24:38
